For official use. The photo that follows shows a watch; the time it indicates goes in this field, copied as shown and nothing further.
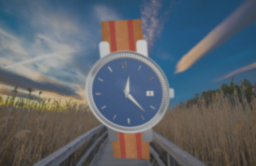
12:23
